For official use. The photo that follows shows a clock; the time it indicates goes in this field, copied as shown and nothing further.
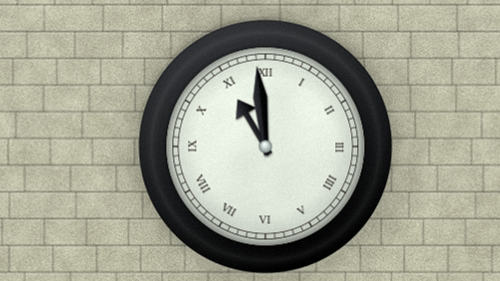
10:59
